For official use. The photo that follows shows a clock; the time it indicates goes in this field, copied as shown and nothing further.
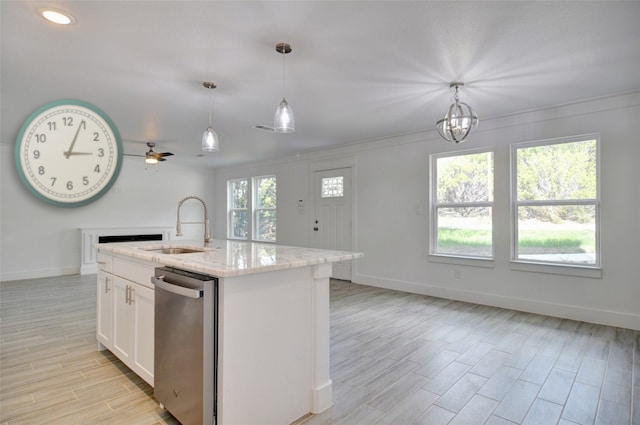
3:04
